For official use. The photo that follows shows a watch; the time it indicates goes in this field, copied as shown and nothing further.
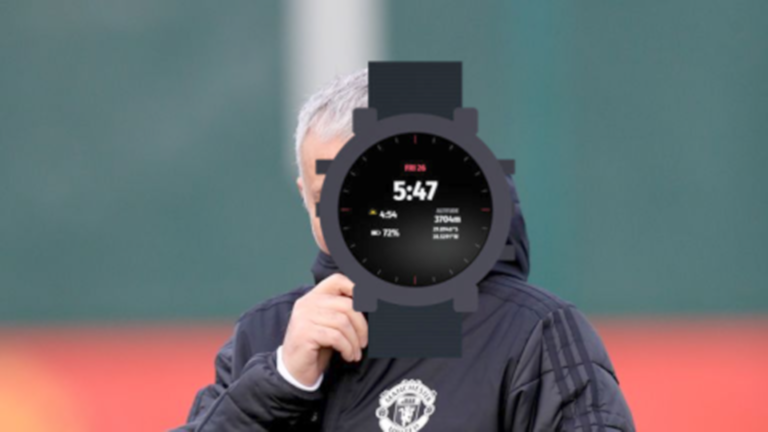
5:47
